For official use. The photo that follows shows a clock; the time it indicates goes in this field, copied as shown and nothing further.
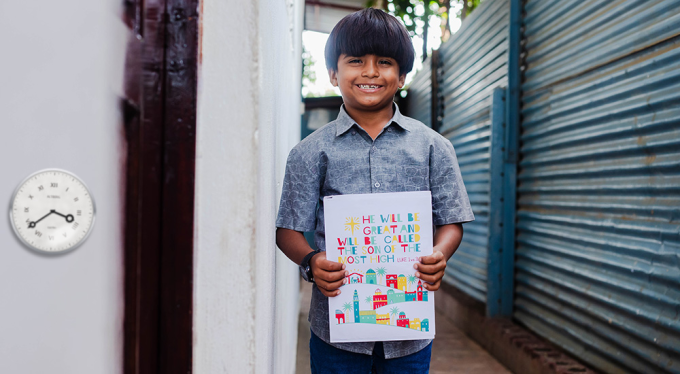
3:39
